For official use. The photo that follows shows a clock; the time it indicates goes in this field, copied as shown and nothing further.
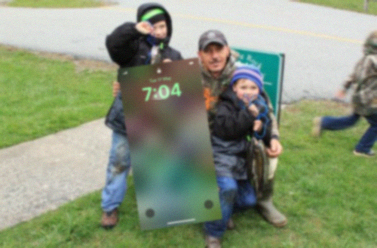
7:04
